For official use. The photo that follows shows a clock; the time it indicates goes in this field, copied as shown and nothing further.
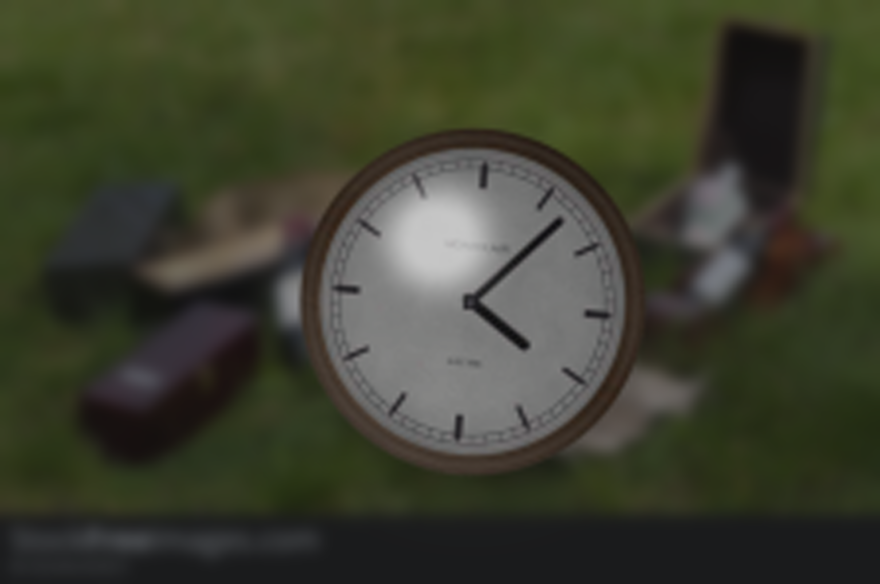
4:07
